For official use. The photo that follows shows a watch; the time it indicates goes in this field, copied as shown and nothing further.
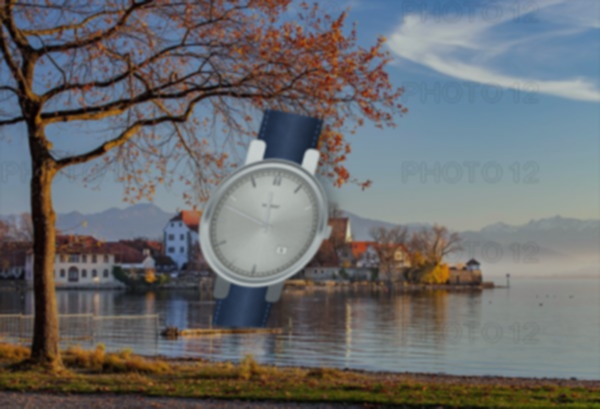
11:48
